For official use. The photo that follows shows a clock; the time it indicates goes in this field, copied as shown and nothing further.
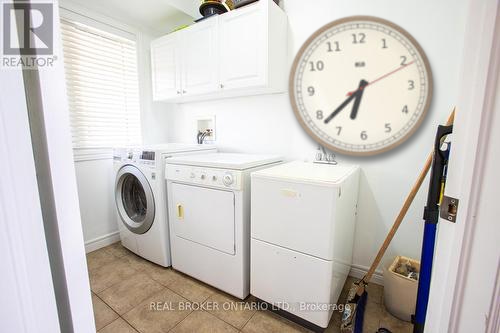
6:38:11
